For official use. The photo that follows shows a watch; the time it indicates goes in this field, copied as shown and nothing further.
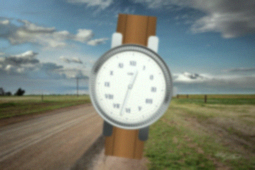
12:32
